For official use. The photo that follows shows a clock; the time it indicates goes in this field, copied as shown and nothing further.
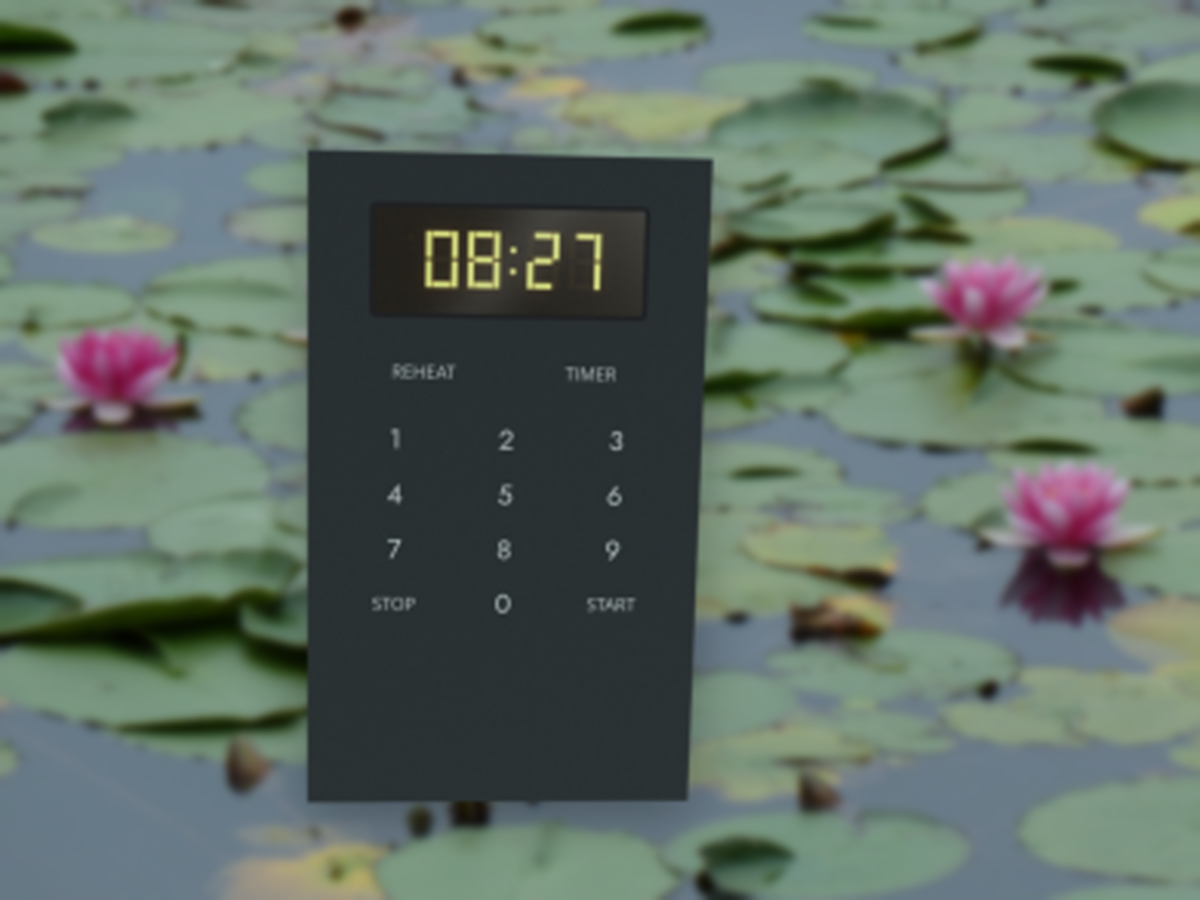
8:27
